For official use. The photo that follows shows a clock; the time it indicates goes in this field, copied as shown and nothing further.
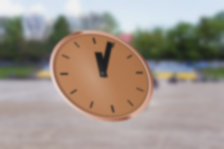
12:04
